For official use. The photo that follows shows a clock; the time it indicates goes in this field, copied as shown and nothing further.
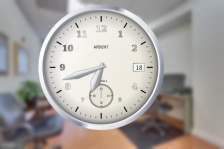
6:42
